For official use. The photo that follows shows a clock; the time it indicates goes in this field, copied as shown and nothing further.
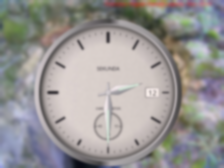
2:30
